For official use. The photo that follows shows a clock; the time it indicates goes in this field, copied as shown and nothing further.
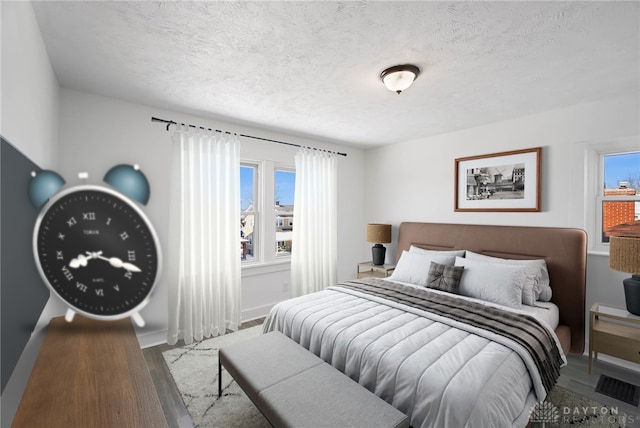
8:18
